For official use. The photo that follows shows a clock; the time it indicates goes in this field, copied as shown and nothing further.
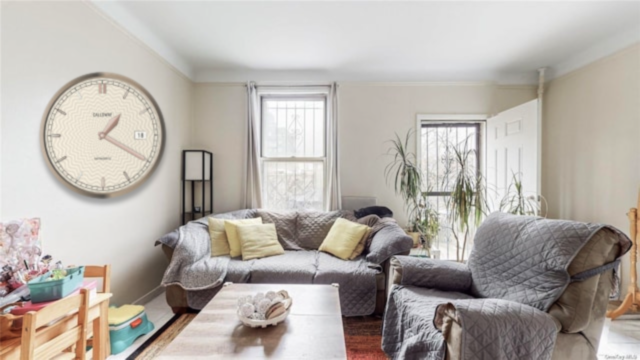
1:20
